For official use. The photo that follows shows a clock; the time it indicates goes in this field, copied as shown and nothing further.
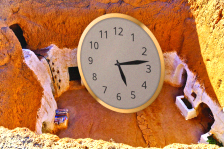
5:13
